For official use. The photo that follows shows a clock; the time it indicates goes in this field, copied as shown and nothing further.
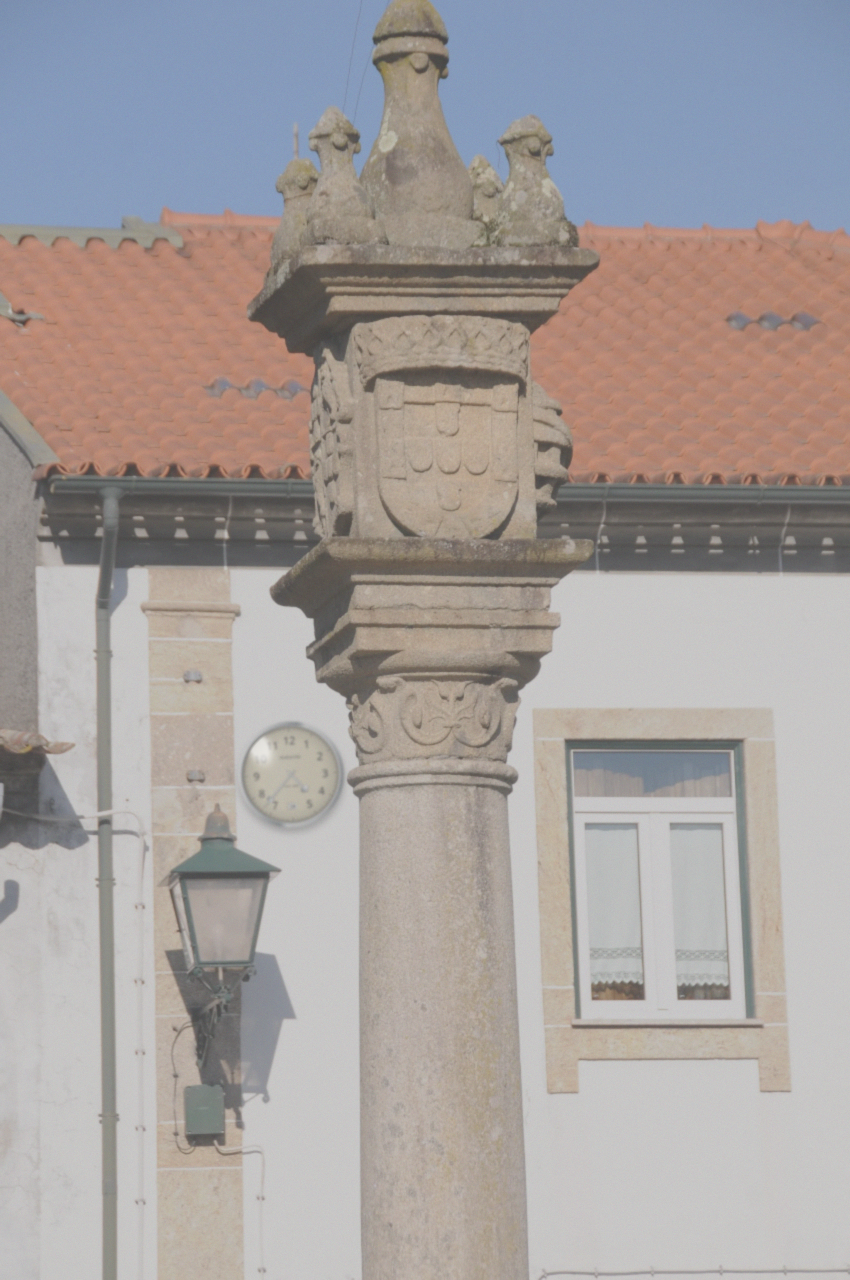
4:37
